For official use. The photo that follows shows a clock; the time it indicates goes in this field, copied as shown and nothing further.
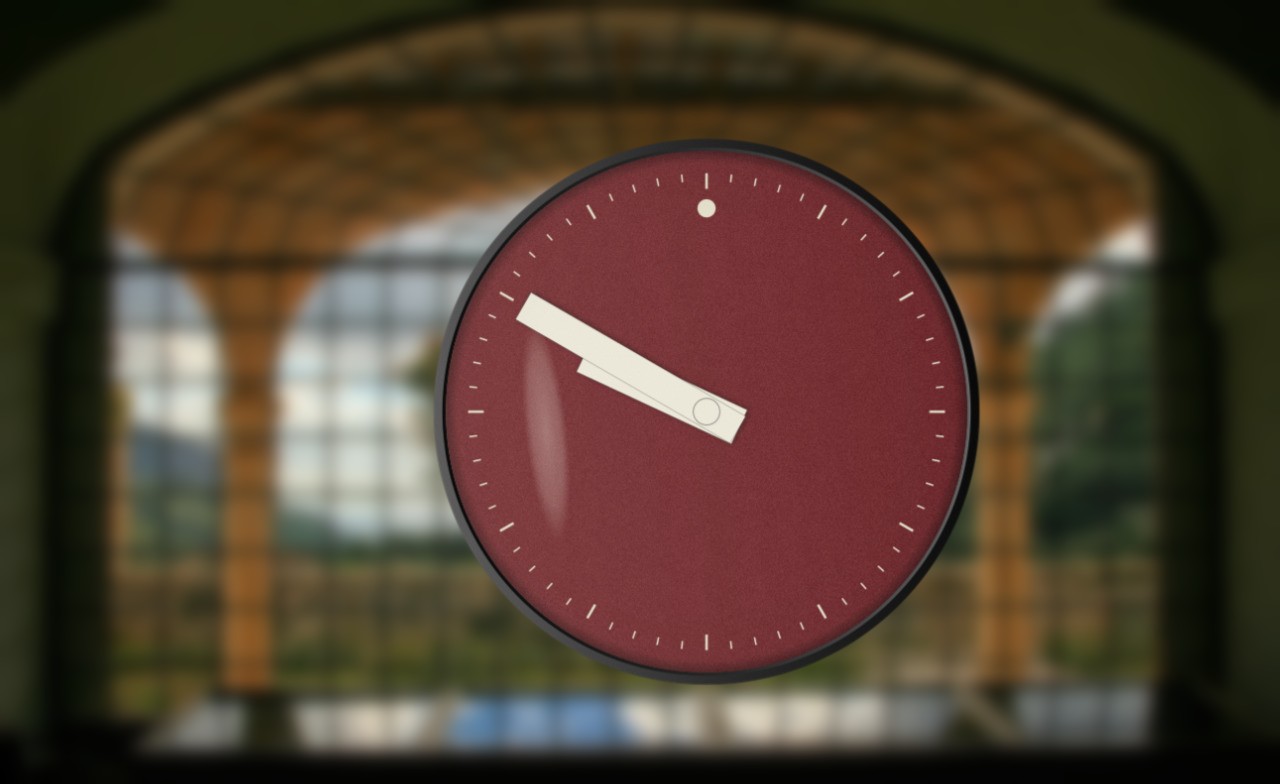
9:50
